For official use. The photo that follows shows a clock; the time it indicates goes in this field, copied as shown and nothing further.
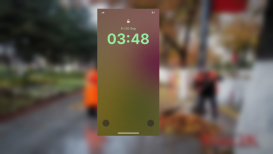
3:48
